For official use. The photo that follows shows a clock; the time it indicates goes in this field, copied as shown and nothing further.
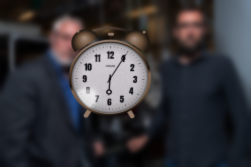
6:05
